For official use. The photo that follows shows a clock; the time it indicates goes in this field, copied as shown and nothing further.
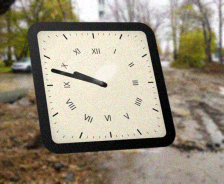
9:48
